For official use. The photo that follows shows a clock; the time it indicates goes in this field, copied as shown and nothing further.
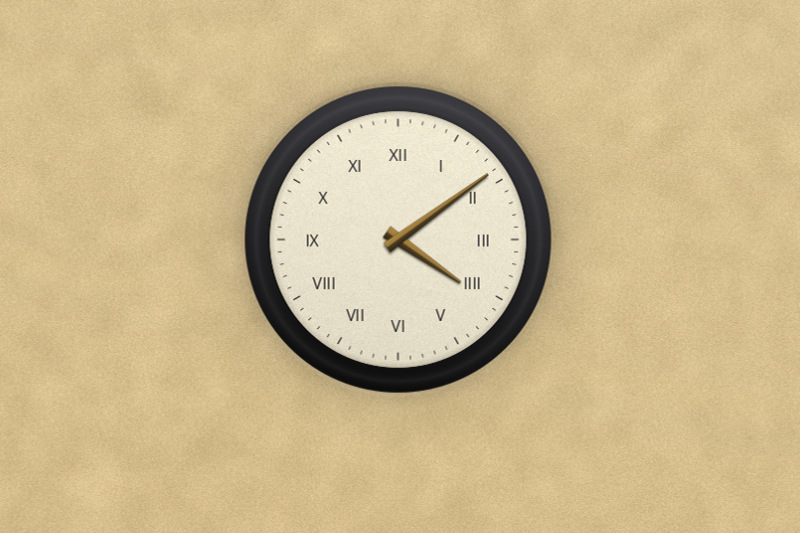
4:09
